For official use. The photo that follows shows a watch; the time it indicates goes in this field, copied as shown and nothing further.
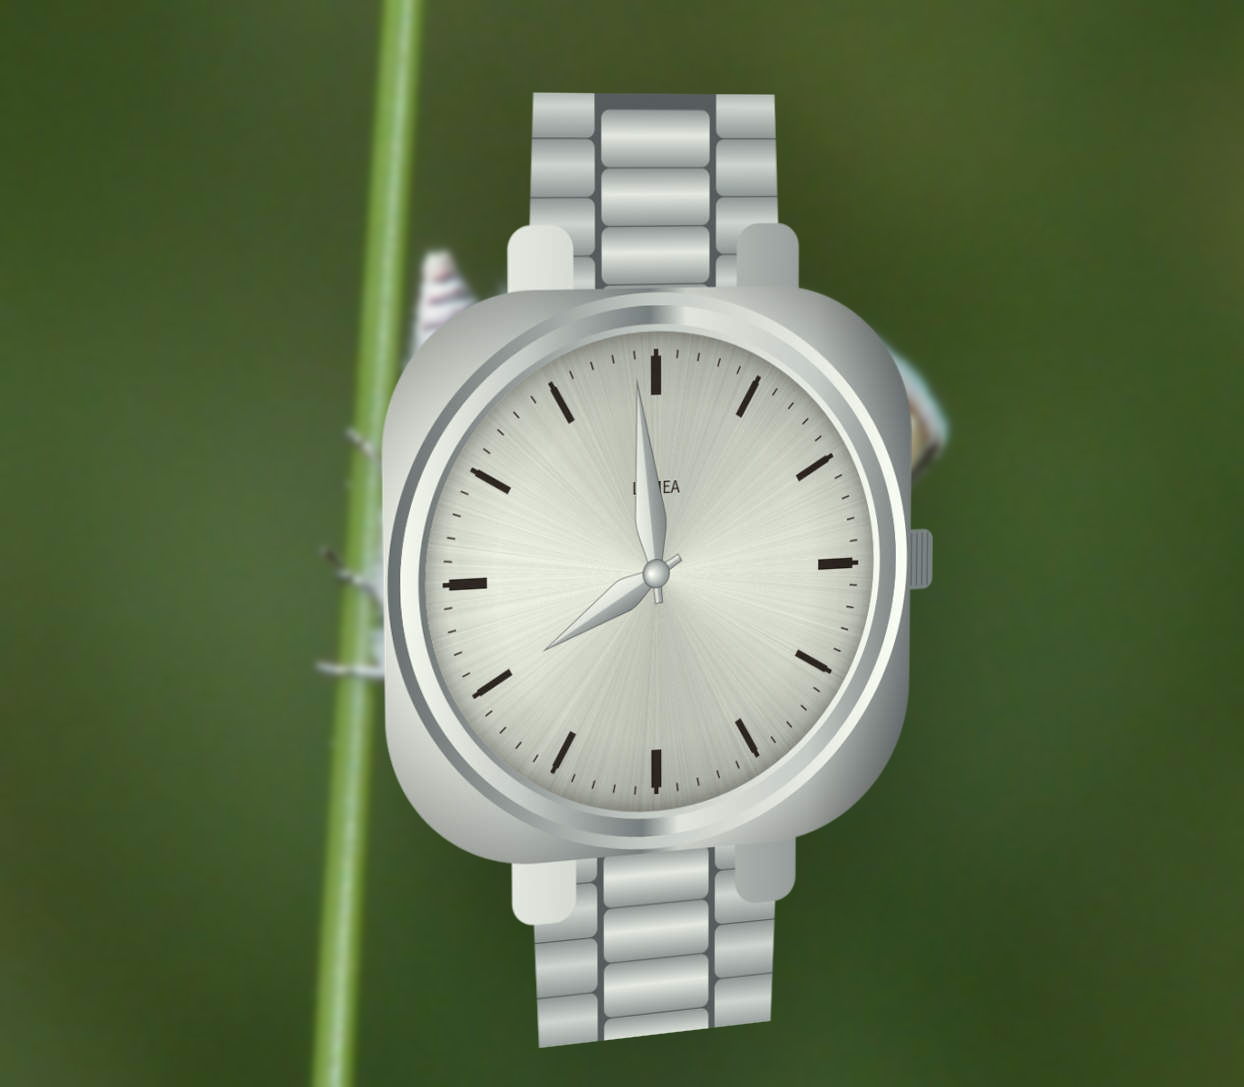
7:59
